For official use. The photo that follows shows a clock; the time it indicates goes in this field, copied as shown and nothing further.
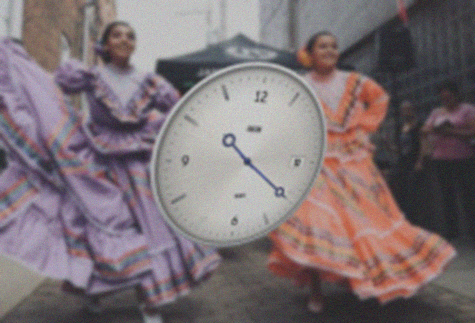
10:21
